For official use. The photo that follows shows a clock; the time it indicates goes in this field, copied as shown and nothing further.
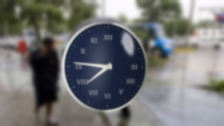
7:46
